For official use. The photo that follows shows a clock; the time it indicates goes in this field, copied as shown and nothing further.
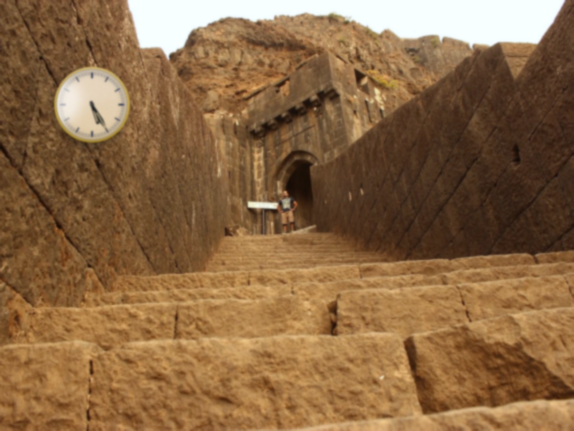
5:25
